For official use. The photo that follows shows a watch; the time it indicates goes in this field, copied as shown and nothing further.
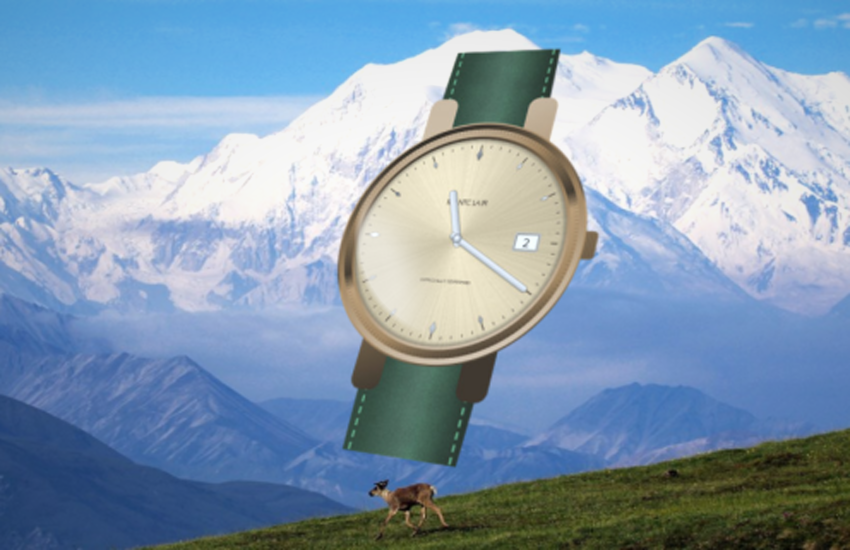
11:20
